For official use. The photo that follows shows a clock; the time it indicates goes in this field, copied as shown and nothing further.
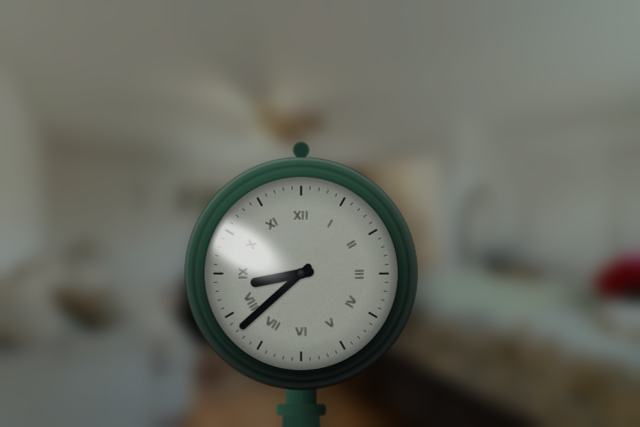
8:38
